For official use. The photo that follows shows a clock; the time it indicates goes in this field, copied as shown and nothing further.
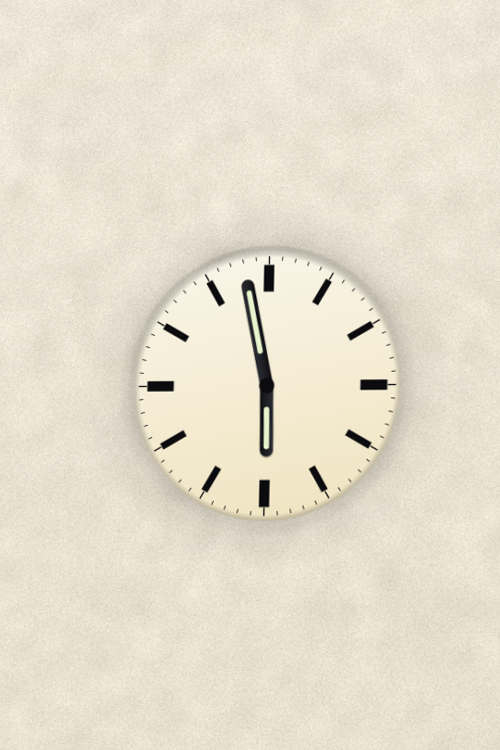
5:58
